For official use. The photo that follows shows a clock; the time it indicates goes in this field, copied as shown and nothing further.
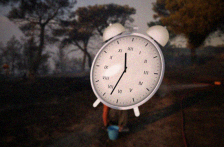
11:33
